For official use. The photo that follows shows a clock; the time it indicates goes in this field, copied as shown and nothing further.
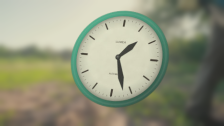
1:27
